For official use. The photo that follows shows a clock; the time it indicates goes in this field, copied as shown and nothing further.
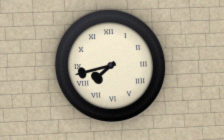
7:43
